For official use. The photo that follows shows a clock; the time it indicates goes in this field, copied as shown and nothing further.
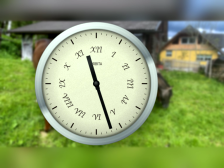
11:27
